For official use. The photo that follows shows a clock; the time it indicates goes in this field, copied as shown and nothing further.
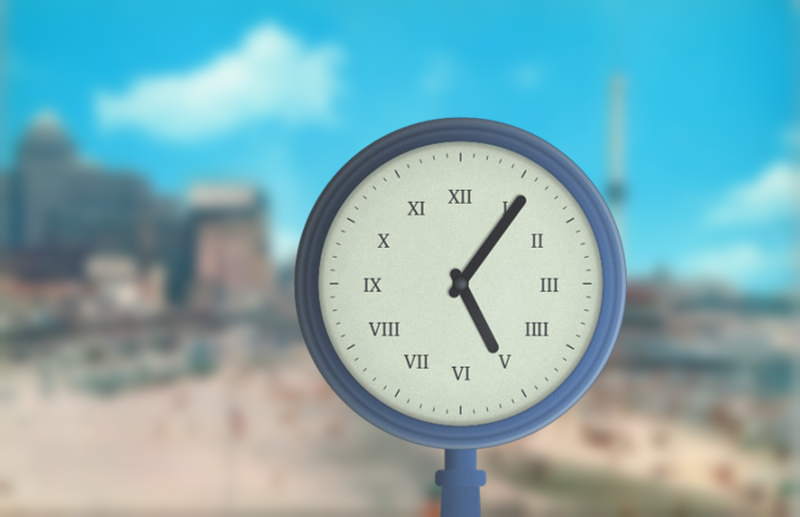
5:06
